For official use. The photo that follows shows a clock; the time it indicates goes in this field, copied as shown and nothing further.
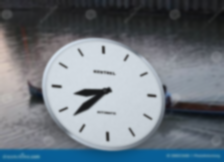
8:38
